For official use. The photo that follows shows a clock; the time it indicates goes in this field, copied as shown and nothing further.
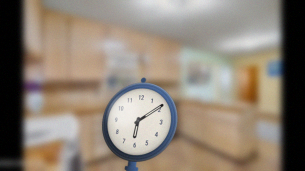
6:09
